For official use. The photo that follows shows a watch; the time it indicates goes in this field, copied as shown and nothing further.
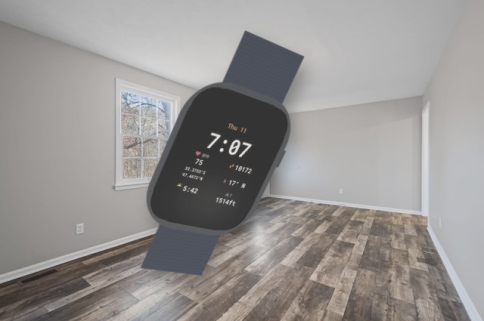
7:07
